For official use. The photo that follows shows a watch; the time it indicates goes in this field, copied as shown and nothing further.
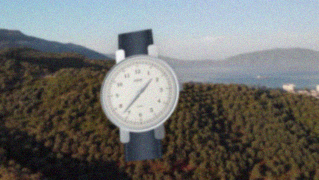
1:37
